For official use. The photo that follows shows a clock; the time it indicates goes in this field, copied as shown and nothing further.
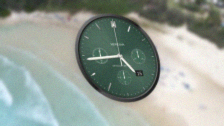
4:44
